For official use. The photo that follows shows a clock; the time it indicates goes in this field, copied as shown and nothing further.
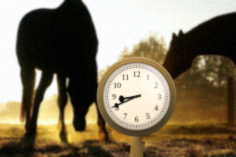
8:41
